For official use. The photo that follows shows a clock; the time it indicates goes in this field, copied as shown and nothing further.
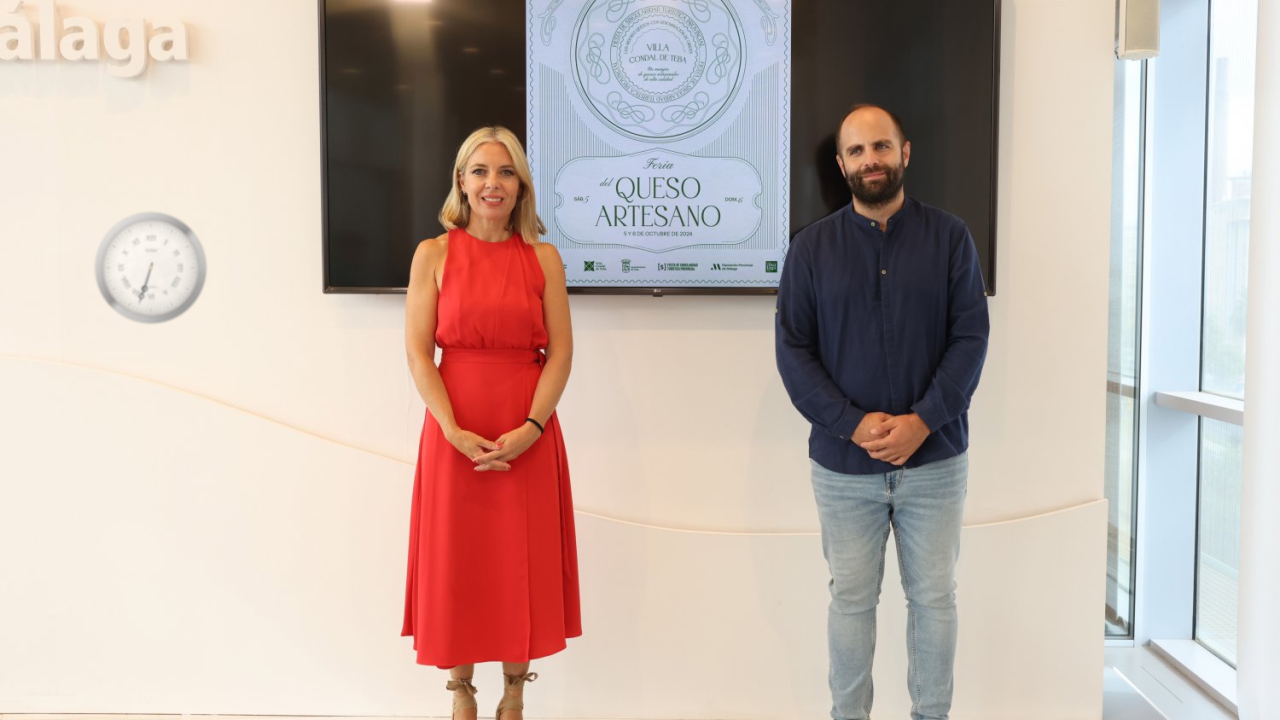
6:33
